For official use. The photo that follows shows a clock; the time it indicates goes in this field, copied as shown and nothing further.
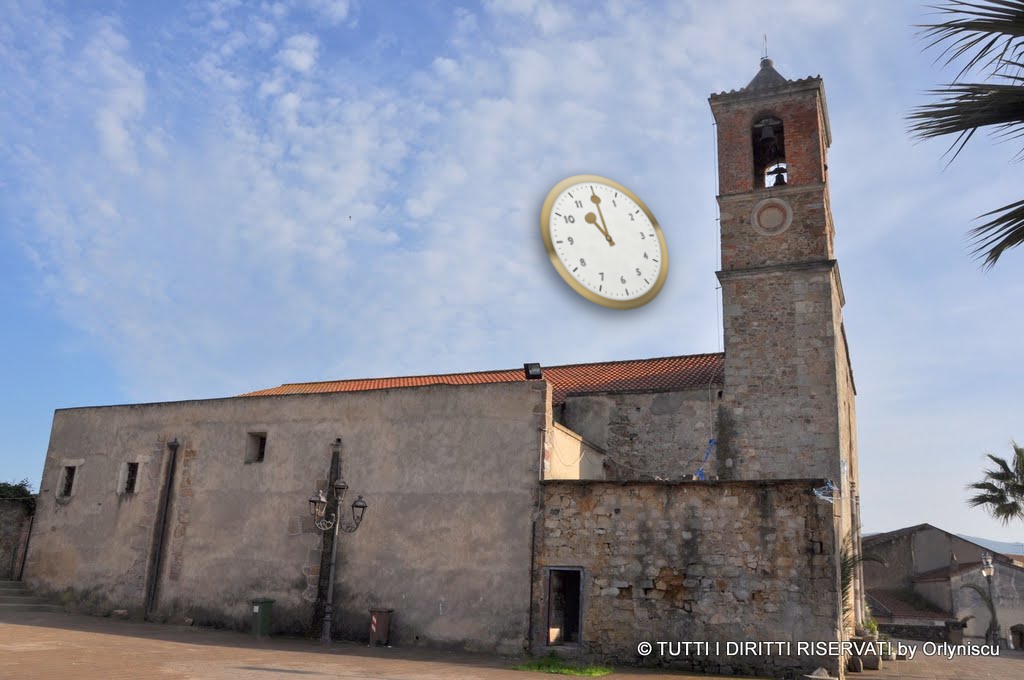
11:00
